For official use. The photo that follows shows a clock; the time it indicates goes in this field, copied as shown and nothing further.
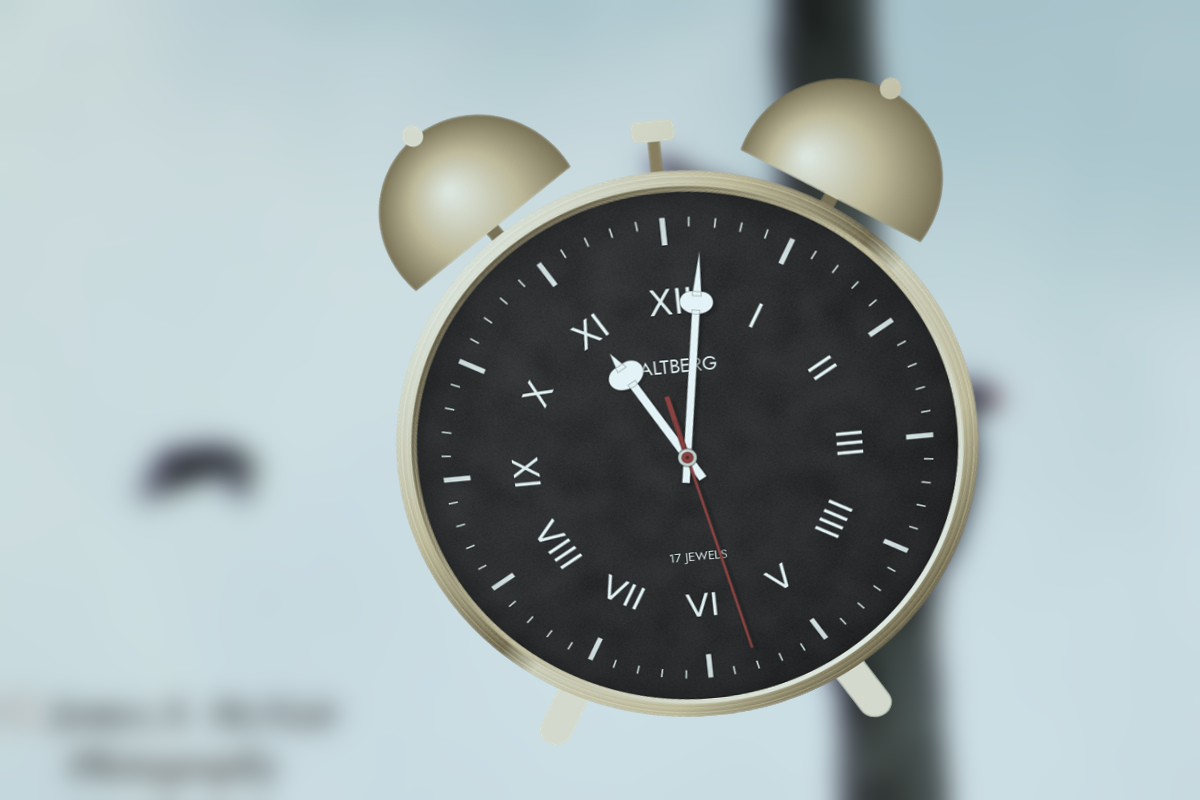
11:01:28
